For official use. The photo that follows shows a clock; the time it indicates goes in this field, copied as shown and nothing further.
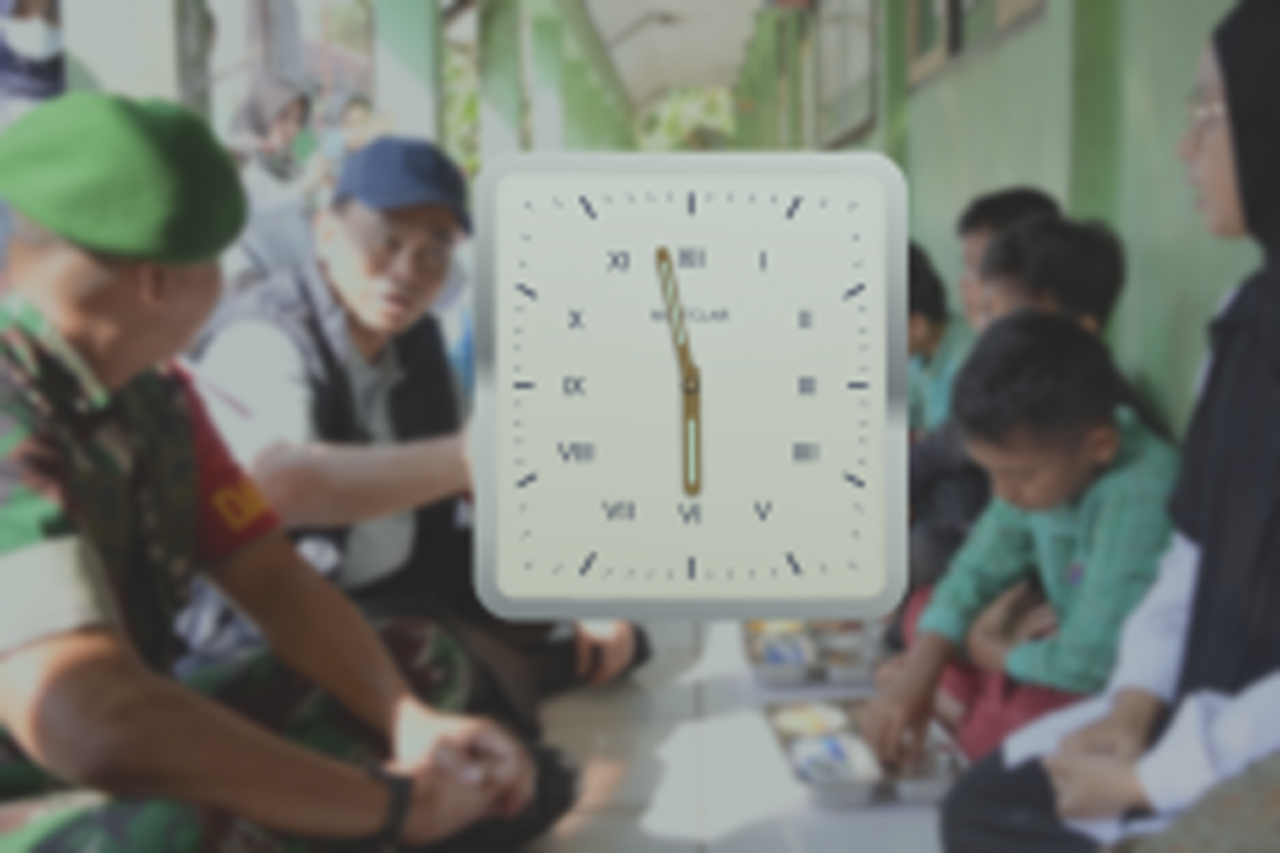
5:58
